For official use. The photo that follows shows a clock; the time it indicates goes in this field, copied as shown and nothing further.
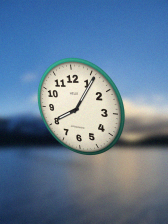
8:06
